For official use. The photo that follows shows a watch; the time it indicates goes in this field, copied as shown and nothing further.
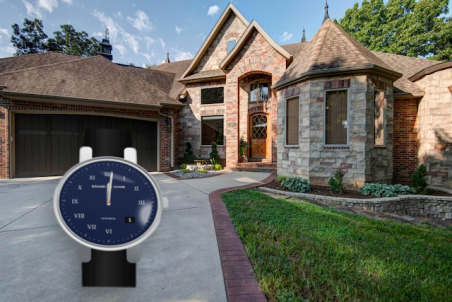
12:01
